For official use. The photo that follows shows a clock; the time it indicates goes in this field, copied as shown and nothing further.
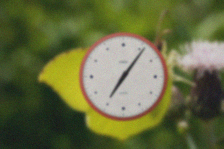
7:06
